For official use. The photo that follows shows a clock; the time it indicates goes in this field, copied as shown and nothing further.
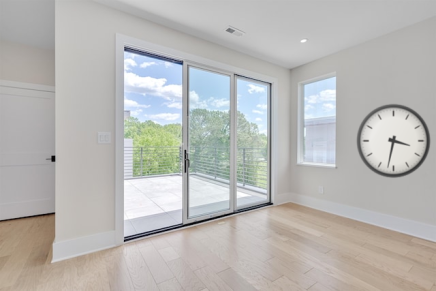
3:32
